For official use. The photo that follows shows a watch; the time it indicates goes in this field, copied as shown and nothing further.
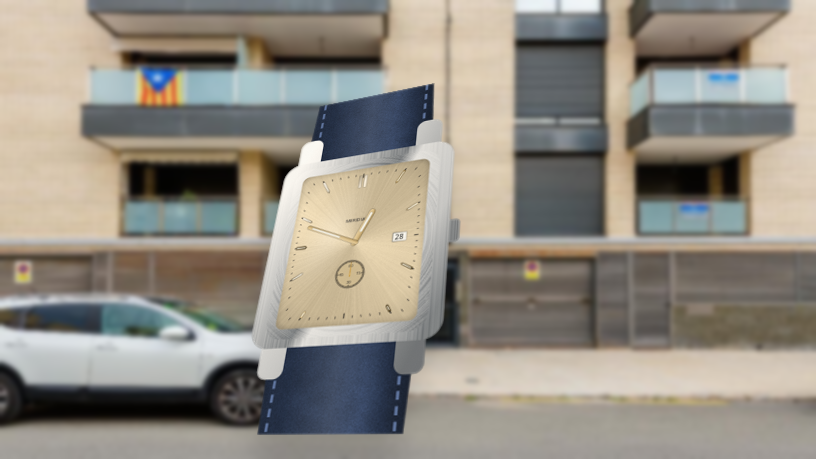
12:49
